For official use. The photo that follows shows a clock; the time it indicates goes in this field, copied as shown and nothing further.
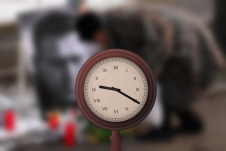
9:20
